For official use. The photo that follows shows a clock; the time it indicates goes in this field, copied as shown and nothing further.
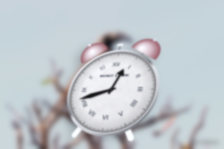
12:42
